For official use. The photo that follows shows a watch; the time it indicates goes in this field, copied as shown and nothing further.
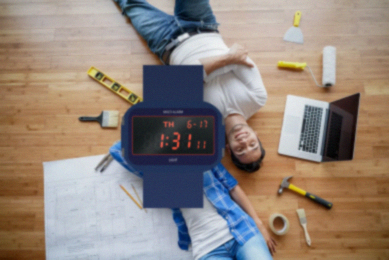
1:31
